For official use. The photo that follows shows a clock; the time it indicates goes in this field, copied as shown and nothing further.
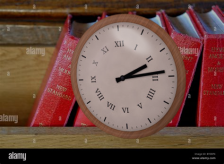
2:14
